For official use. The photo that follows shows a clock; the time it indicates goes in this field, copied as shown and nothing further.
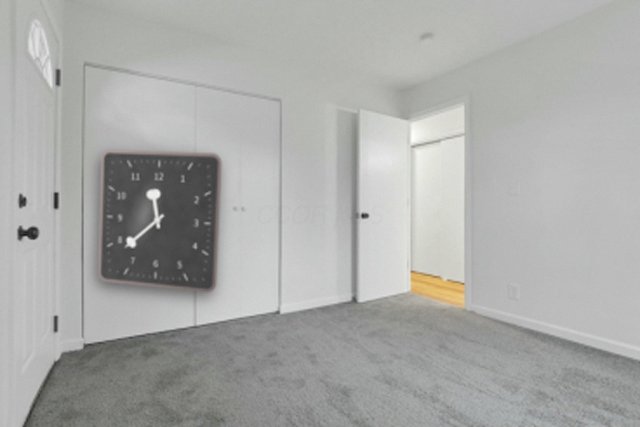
11:38
